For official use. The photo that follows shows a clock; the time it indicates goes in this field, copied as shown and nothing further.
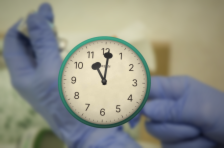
11:01
